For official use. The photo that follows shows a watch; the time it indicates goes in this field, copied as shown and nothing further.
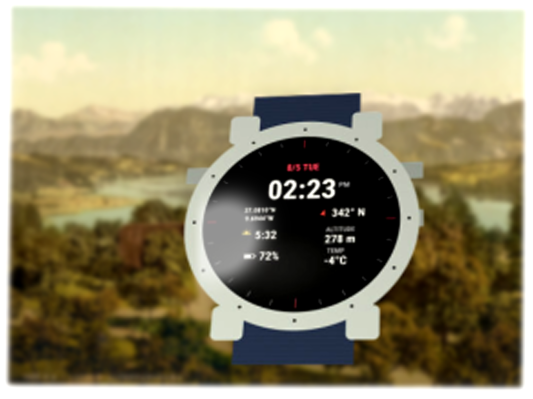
2:23
